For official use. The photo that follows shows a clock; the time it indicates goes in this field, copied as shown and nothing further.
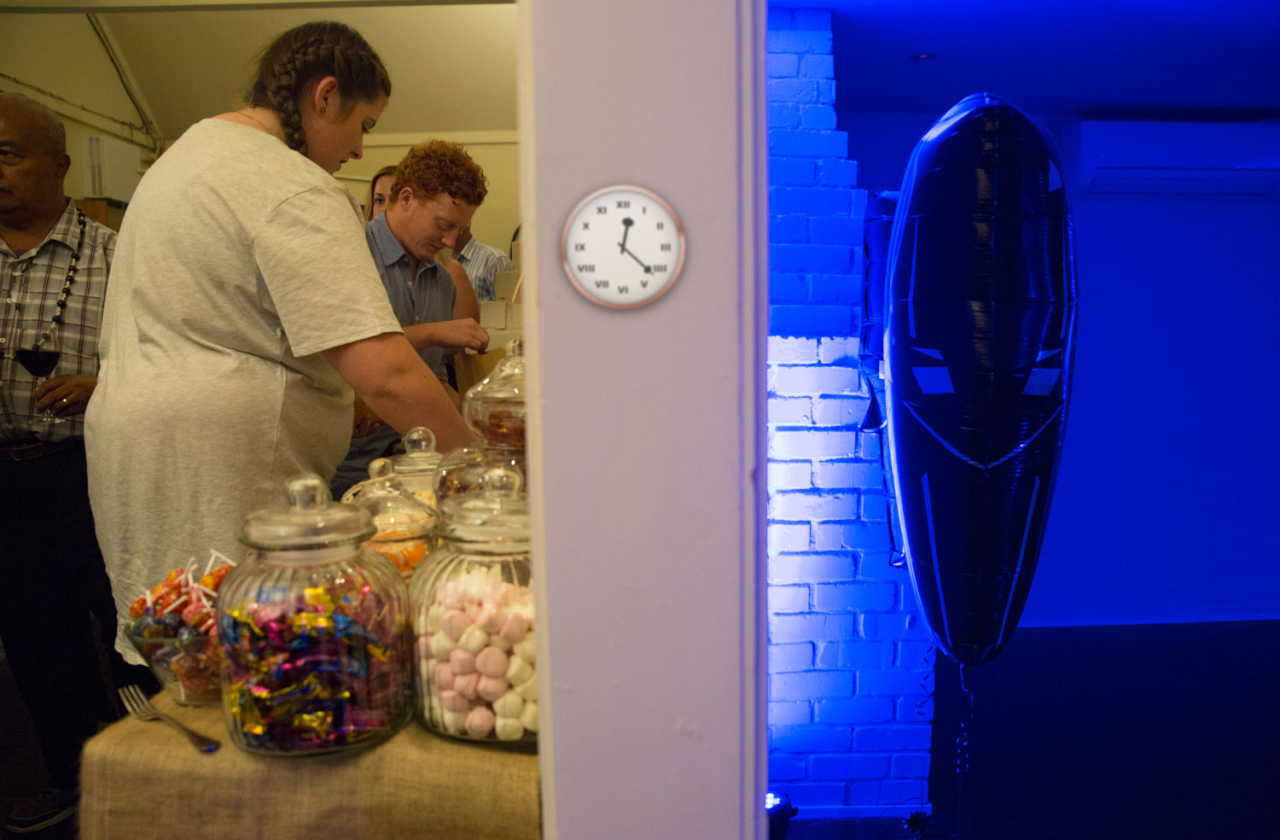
12:22
